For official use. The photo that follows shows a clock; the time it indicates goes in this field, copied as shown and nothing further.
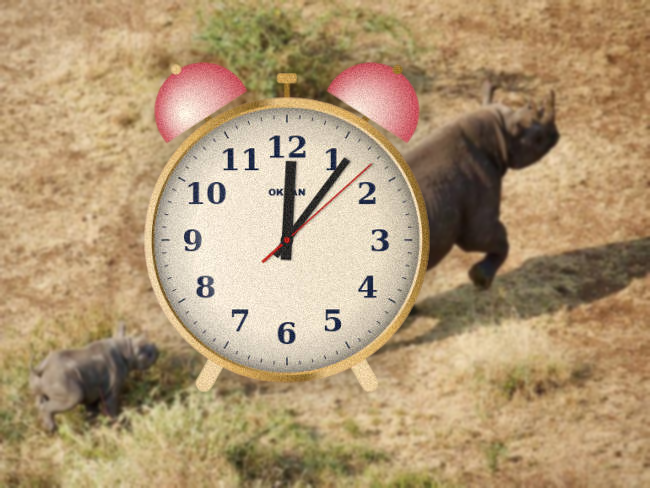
12:06:08
